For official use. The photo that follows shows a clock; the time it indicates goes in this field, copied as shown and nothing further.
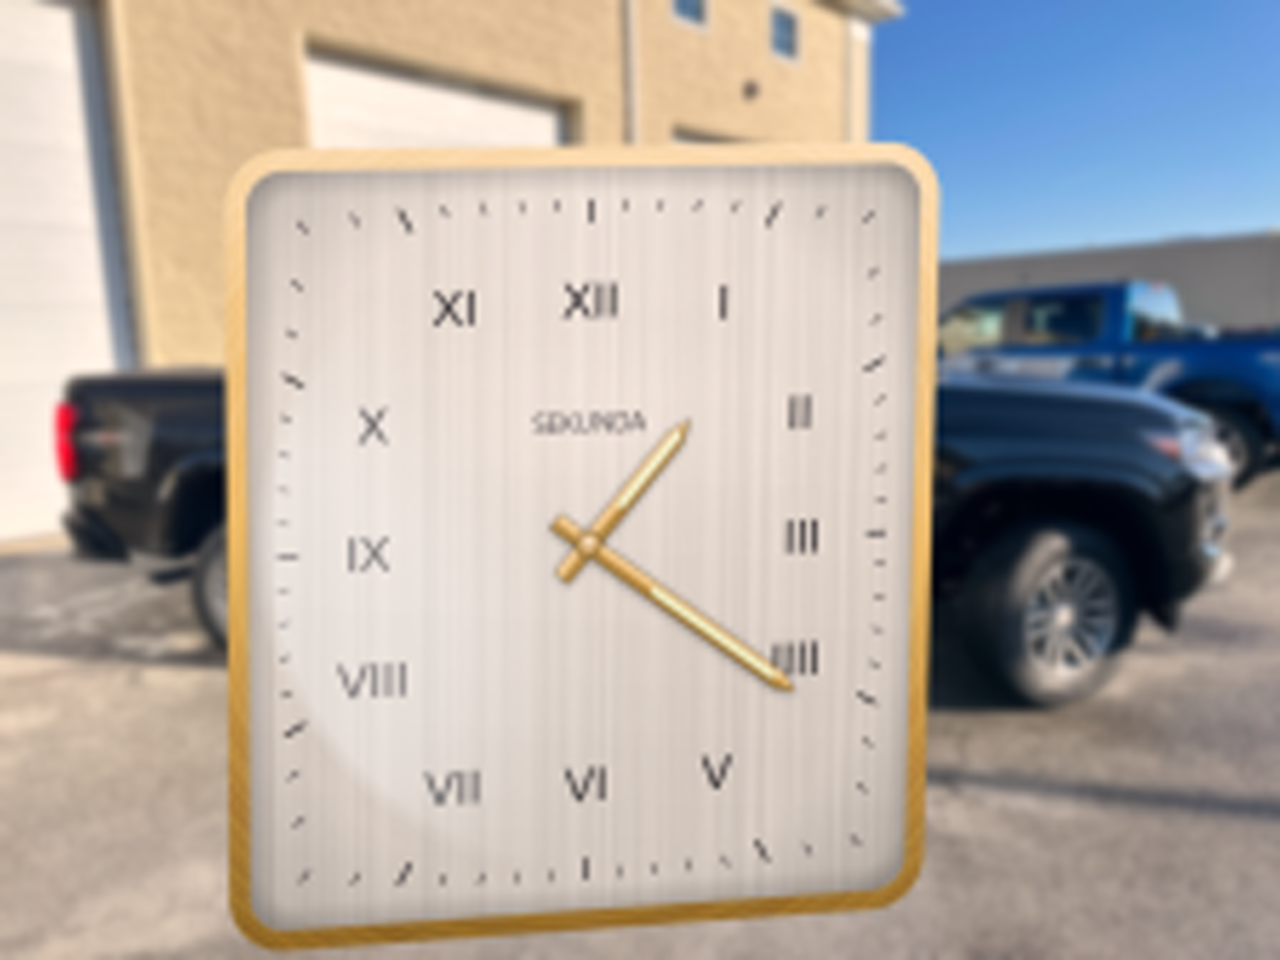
1:21
